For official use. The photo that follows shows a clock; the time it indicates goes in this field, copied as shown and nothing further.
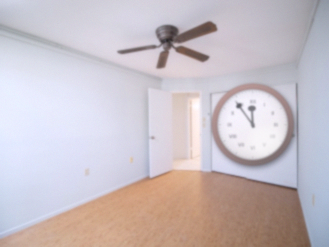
11:54
